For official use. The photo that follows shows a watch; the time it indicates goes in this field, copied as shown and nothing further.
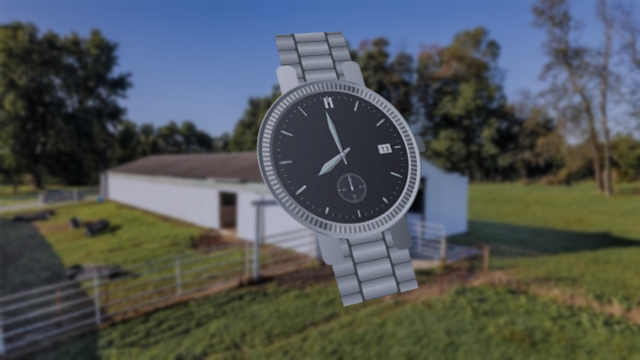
7:59
